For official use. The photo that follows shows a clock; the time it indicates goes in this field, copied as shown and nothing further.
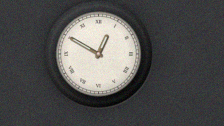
12:50
